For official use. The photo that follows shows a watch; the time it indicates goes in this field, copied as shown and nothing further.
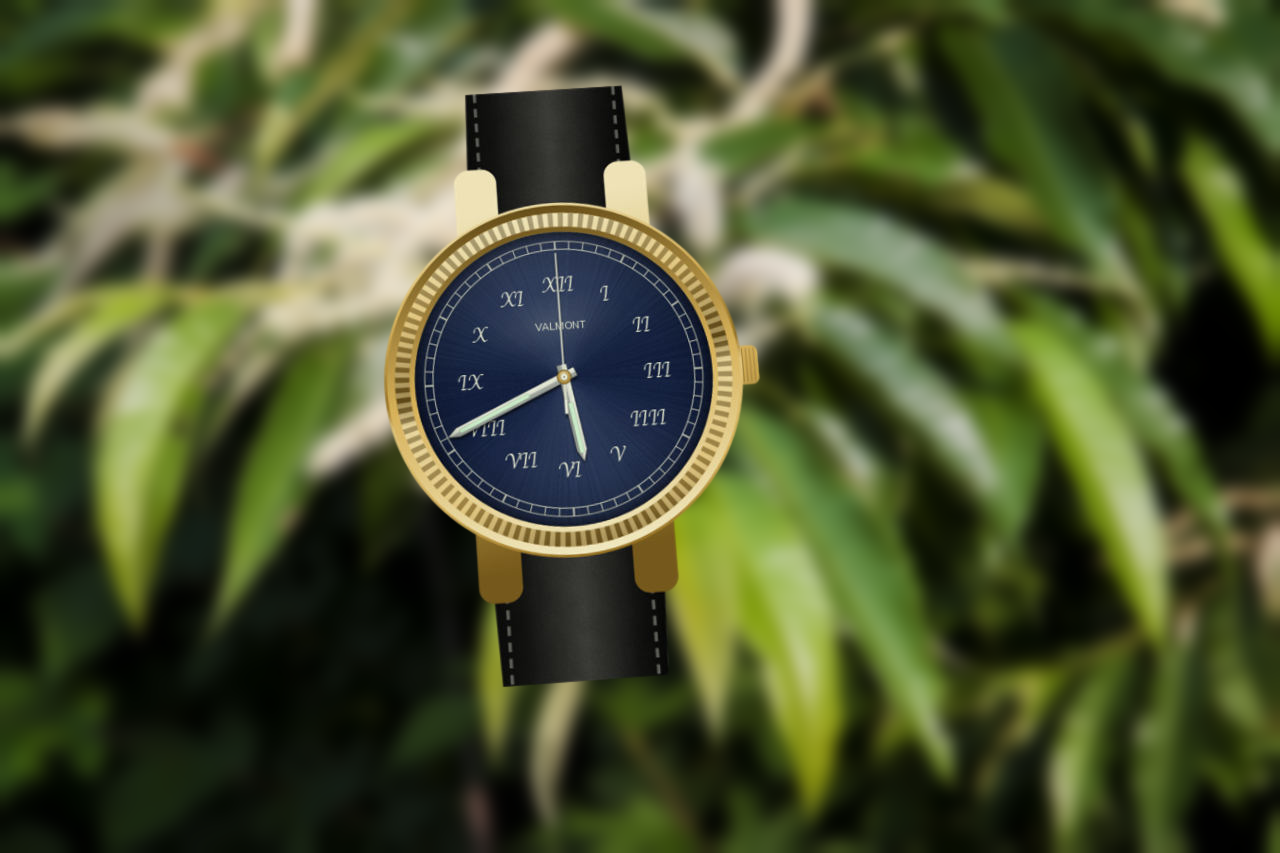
5:41:00
